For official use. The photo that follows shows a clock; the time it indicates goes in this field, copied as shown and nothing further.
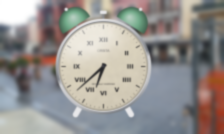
6:38
